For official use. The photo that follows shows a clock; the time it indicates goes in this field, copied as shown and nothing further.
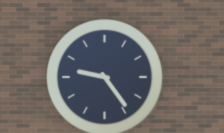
9:24
